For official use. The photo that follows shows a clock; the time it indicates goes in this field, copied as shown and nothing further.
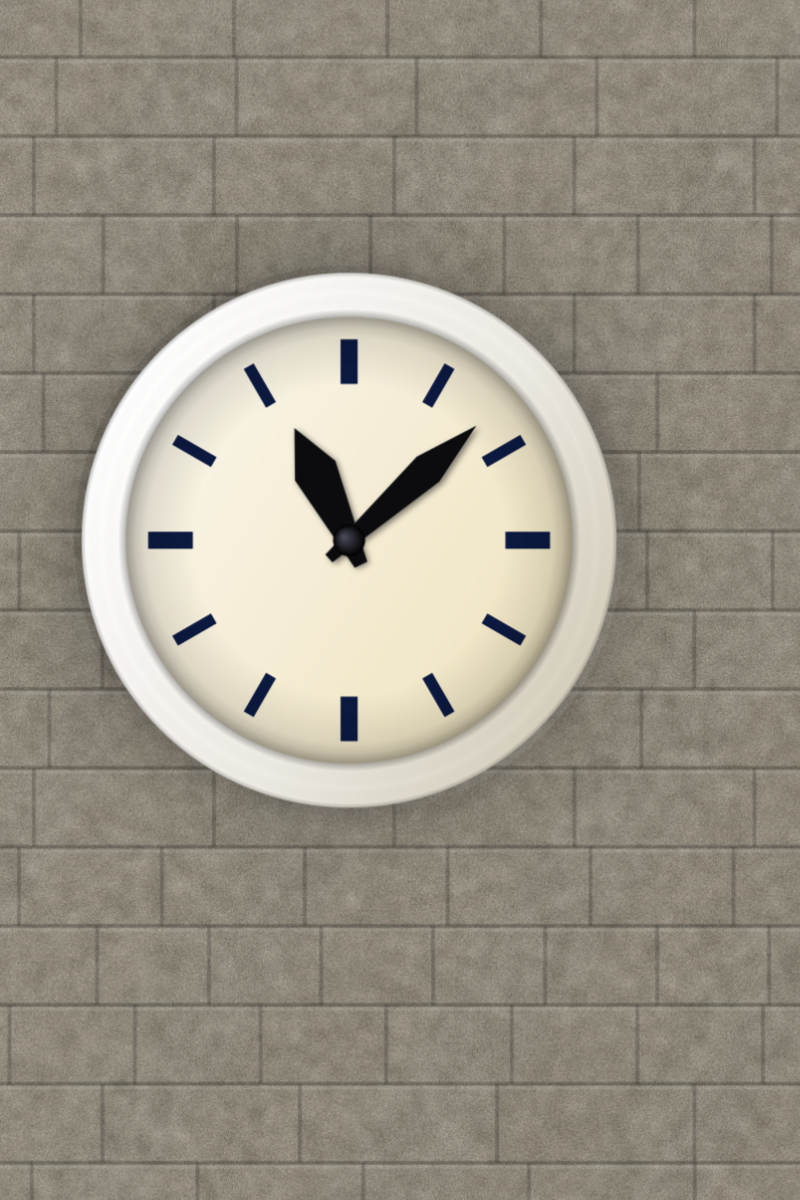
11:08
